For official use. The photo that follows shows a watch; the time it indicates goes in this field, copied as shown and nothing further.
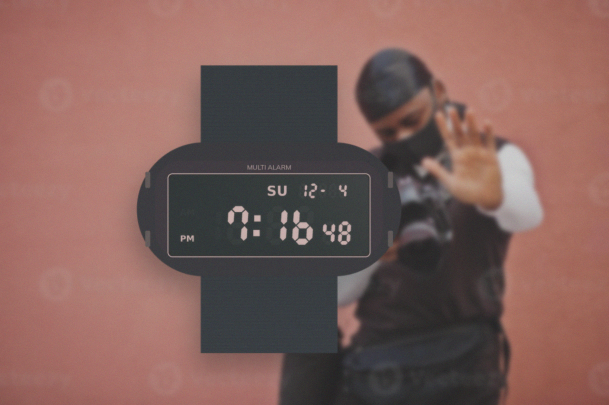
7:16:48
